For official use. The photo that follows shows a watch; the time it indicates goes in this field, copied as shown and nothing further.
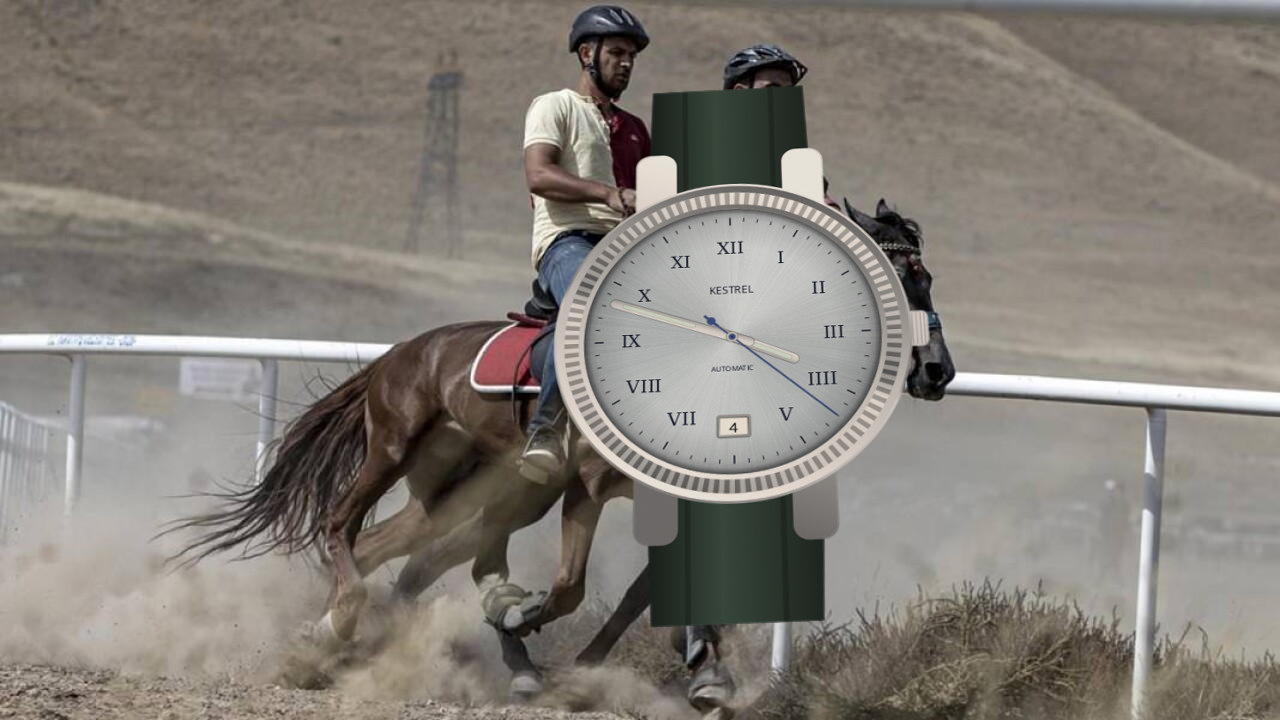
3:48:22
